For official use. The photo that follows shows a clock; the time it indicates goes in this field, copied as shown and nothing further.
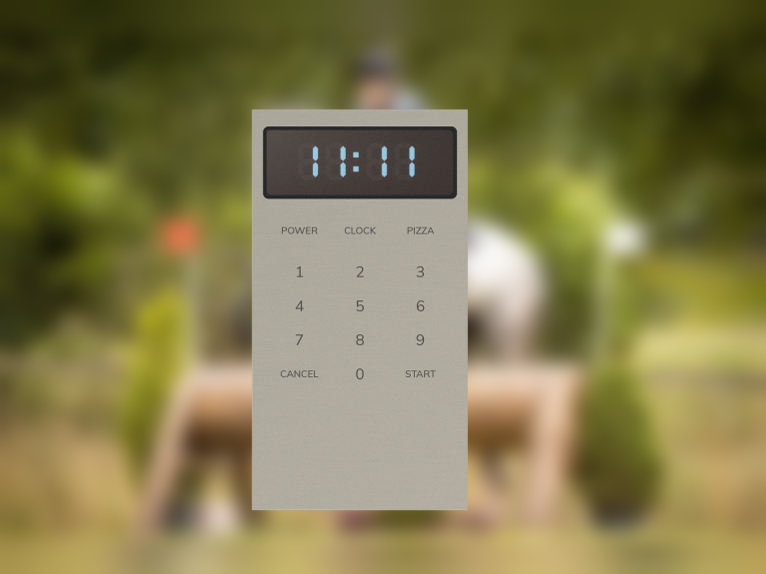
11:11
